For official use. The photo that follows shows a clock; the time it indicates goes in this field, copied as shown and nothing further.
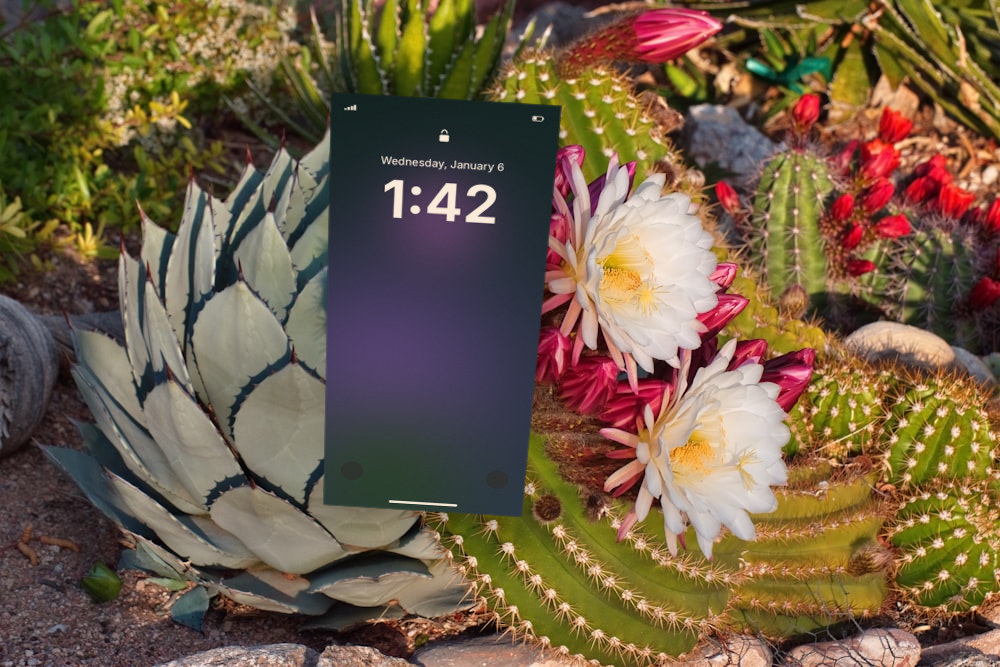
1:42
